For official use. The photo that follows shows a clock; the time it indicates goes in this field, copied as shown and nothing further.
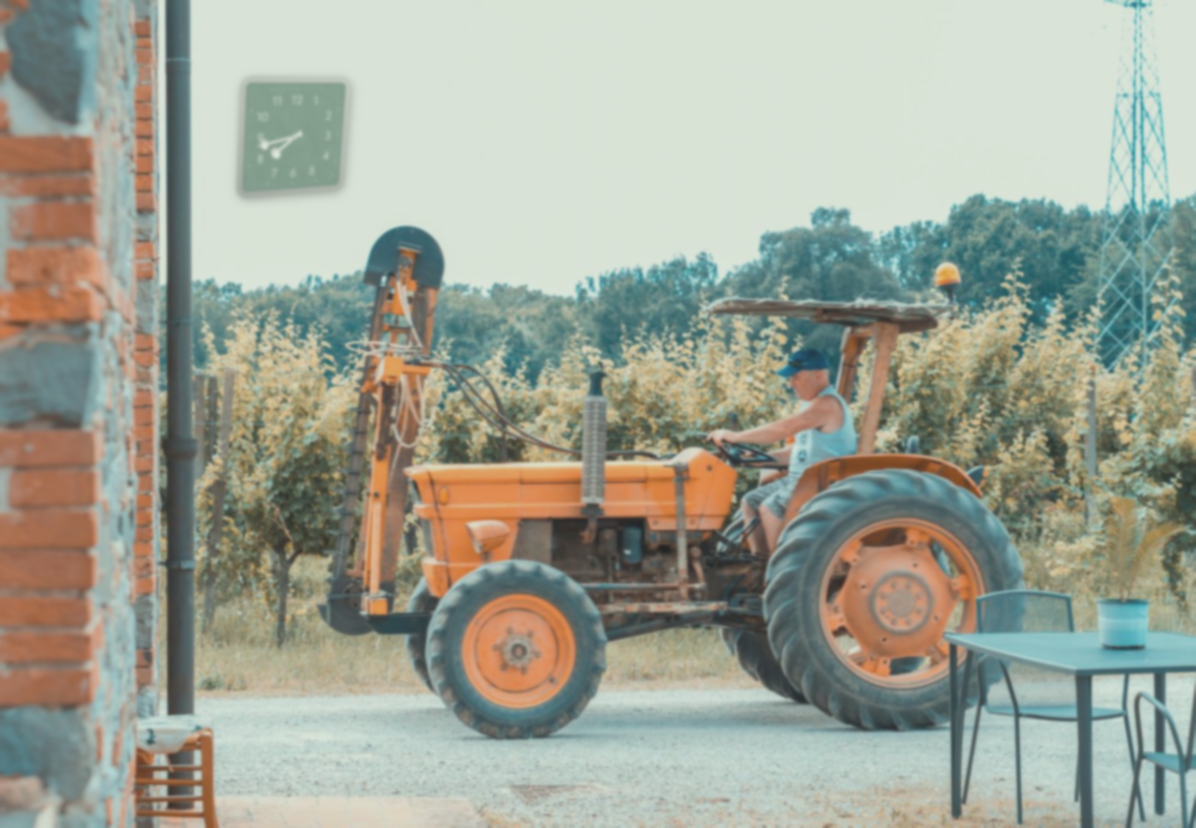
7:43
